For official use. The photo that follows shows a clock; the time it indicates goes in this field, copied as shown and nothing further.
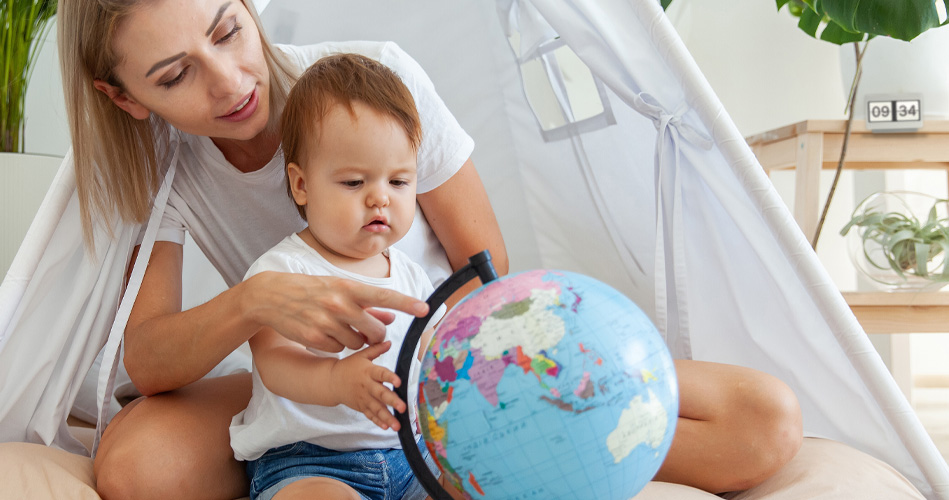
9:34
